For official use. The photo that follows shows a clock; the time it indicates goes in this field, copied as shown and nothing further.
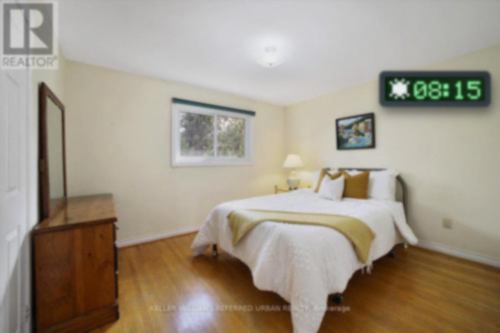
8:15
